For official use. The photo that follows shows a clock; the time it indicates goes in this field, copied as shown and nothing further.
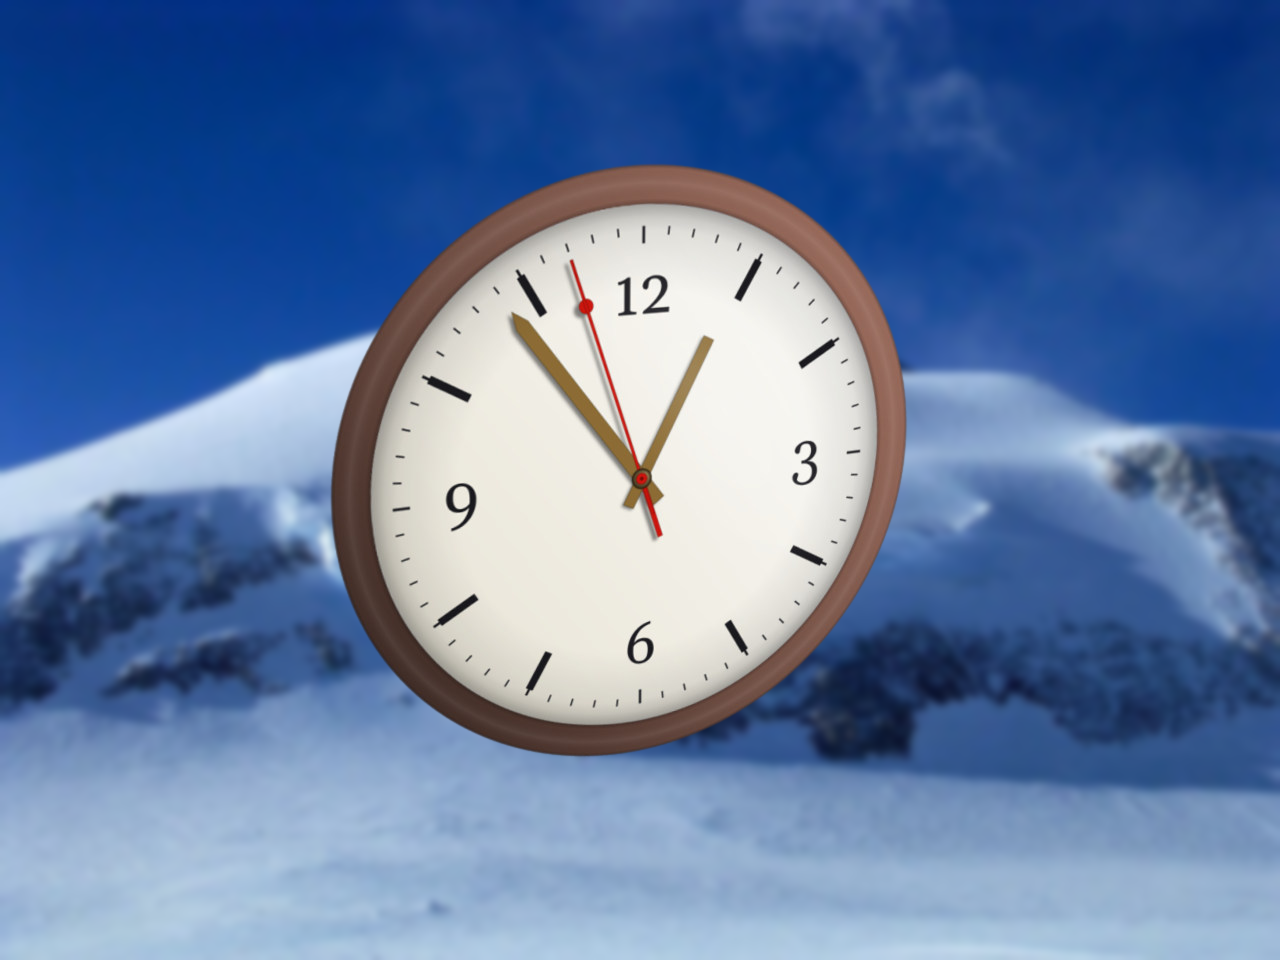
12:53:57
